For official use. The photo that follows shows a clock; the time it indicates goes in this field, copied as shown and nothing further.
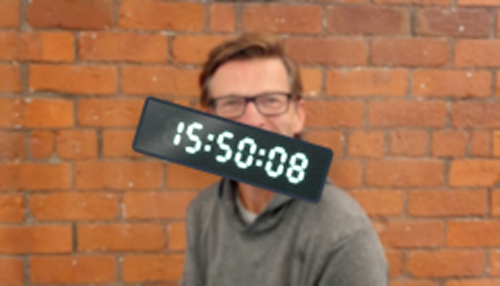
15:50:08
